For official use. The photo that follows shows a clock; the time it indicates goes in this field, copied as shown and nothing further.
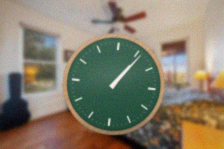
1:06
